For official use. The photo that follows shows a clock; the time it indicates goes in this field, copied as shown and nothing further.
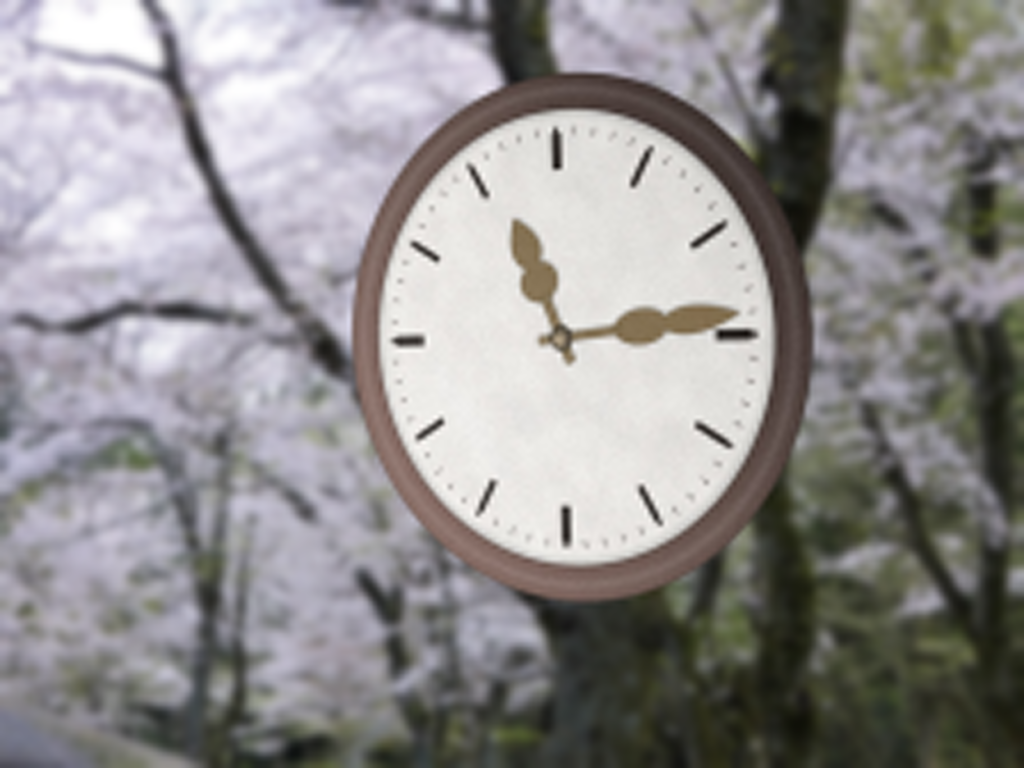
11:14
